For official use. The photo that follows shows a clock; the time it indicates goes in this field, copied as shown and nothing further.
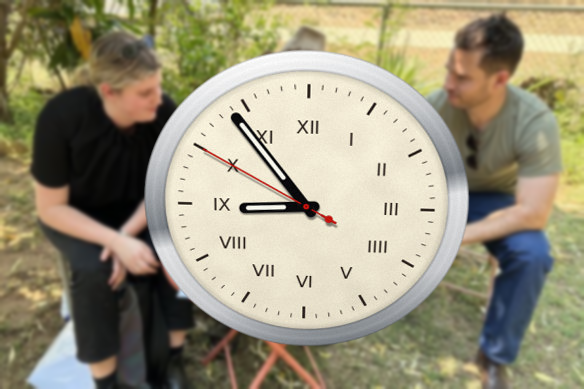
8:53:50
